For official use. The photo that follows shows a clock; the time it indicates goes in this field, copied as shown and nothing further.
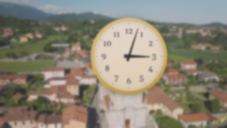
3:03
